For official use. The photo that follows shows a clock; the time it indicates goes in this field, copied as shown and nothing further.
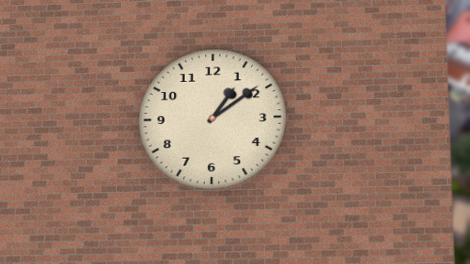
1:09
